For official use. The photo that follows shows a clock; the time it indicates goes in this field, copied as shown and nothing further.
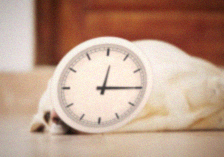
12:15
